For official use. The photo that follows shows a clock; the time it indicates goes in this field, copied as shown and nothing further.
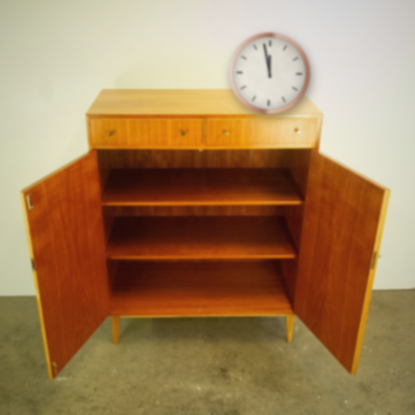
11:58
